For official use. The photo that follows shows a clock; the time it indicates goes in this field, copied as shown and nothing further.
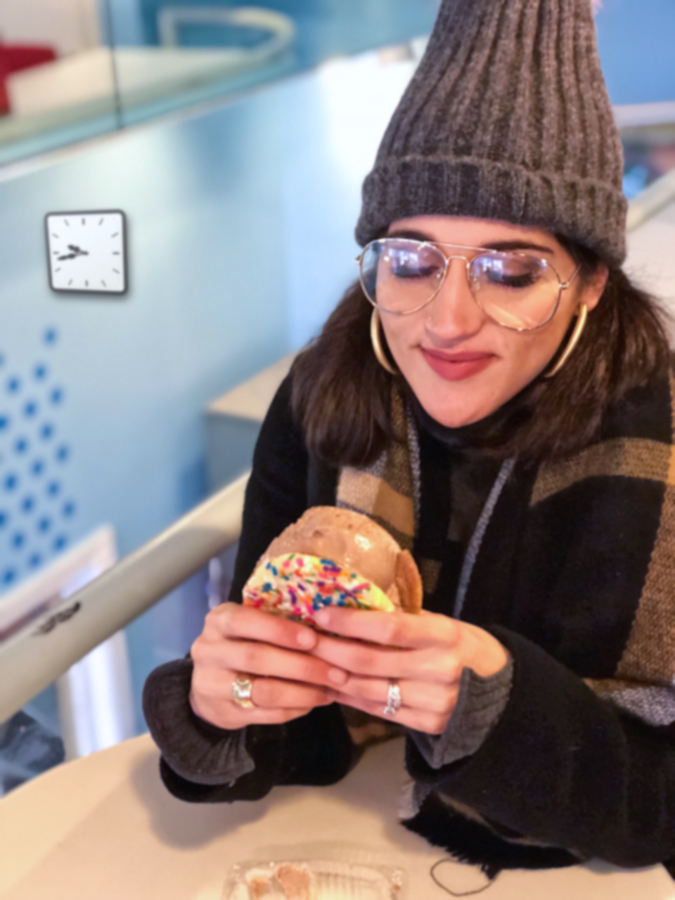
9:43
